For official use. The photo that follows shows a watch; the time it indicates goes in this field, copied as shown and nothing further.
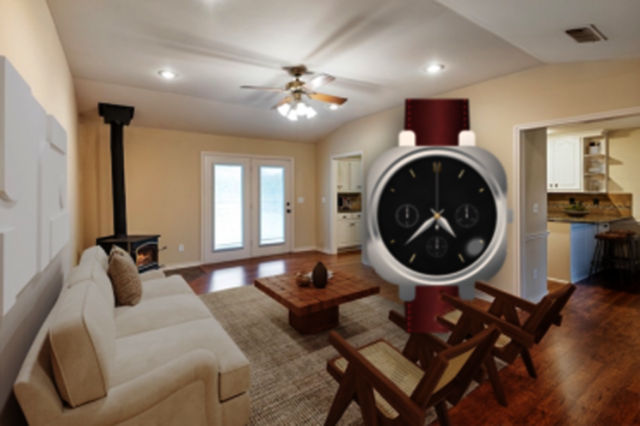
4:38
